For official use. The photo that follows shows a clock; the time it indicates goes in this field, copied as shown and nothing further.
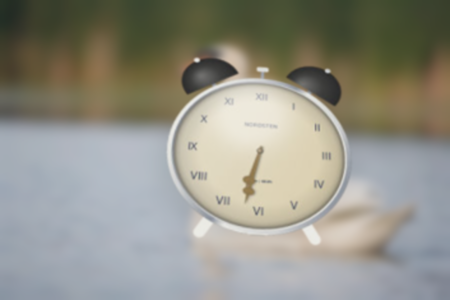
6:32
